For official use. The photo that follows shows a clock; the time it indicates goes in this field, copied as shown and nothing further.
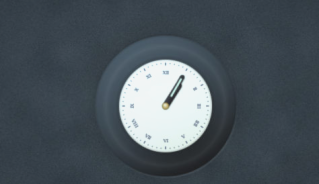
1:05
